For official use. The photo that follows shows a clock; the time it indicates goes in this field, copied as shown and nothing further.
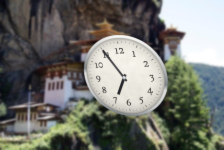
6:55
